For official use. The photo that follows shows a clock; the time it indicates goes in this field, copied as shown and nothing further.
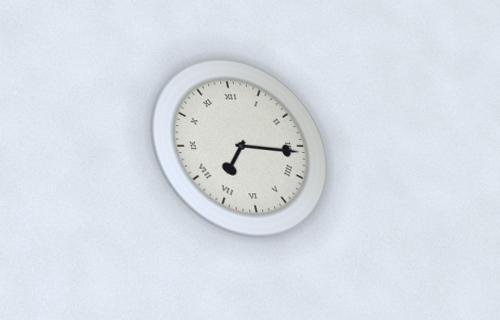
7:16
